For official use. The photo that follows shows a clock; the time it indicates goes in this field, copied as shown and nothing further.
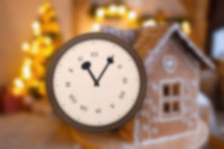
11:06
